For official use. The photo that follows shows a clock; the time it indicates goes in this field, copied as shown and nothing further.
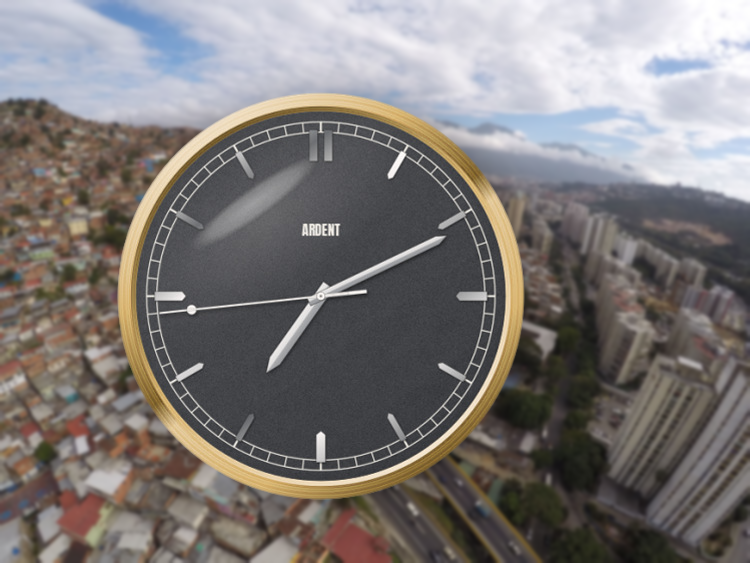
7:10:44
